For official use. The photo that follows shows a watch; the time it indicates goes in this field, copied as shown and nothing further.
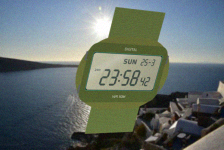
23:58:42
